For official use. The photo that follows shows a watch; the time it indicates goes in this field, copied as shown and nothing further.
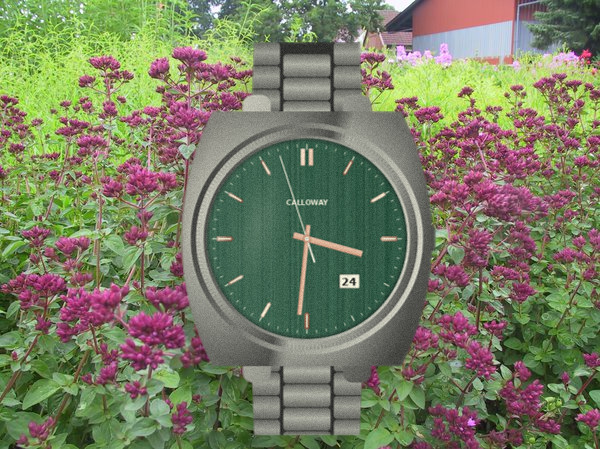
3:30:57
